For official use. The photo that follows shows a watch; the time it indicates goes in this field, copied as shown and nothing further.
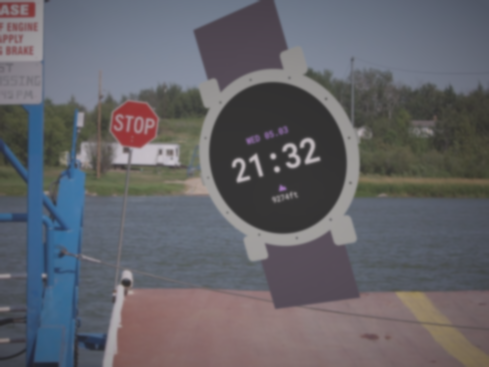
21:32
